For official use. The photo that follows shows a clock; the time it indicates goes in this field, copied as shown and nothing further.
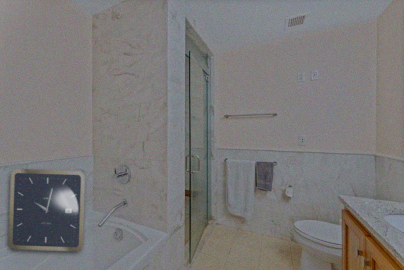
10:02
